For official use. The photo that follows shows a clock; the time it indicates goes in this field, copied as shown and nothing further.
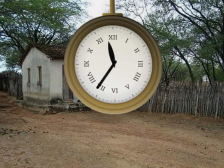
11:36
